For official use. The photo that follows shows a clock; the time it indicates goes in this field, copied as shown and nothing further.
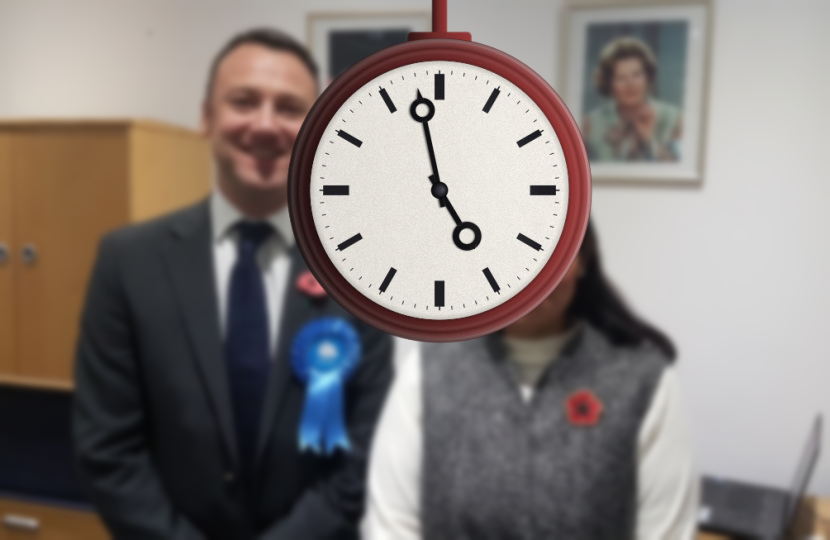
4:58
